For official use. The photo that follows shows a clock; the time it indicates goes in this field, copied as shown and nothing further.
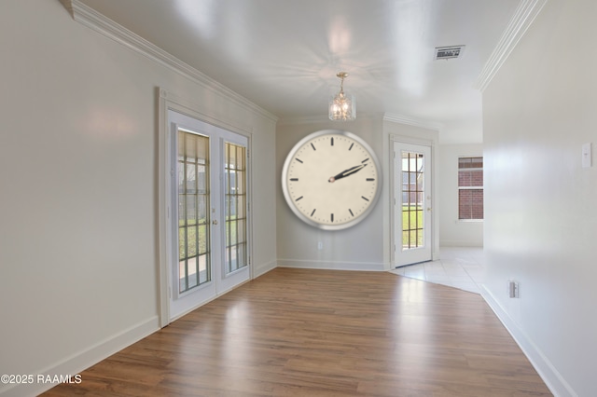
2:11
